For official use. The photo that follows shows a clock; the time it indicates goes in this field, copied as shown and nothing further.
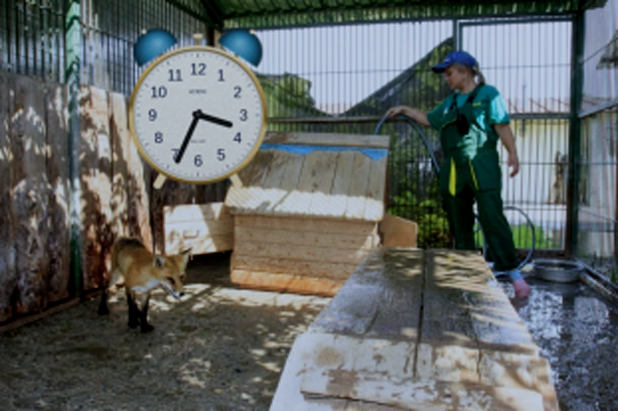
3:34
